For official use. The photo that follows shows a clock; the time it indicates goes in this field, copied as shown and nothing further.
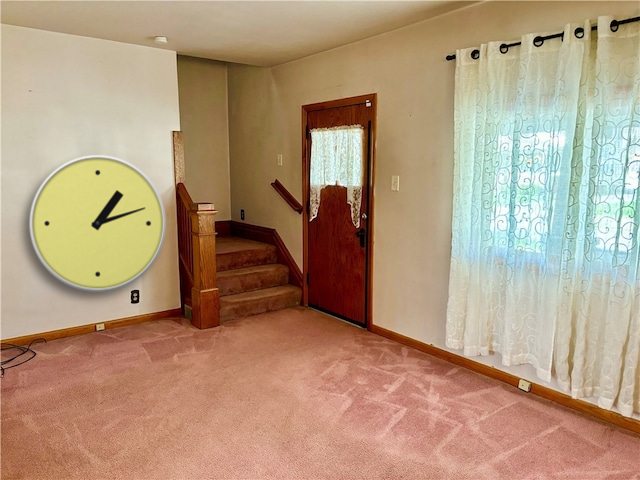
1:12
